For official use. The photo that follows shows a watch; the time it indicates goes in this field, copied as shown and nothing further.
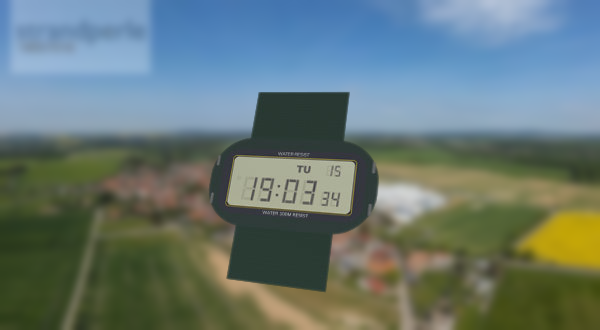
19:03:34
